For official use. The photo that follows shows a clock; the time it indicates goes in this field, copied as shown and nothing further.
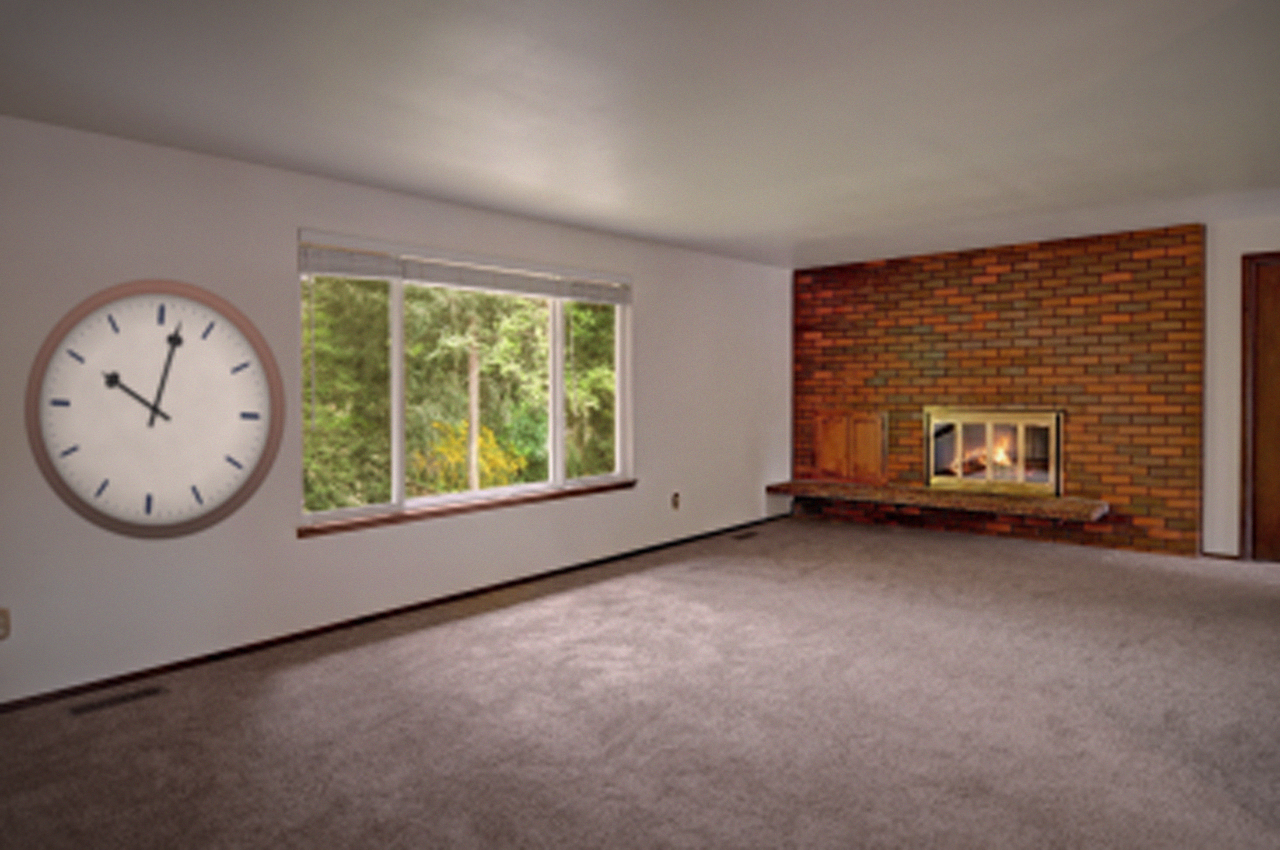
10:02
